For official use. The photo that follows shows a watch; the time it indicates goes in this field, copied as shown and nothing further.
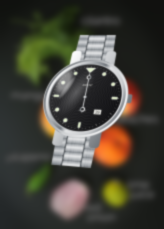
6:00
